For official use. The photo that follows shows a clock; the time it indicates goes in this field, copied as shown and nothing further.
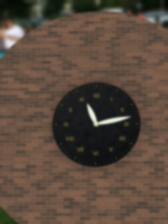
11:13
